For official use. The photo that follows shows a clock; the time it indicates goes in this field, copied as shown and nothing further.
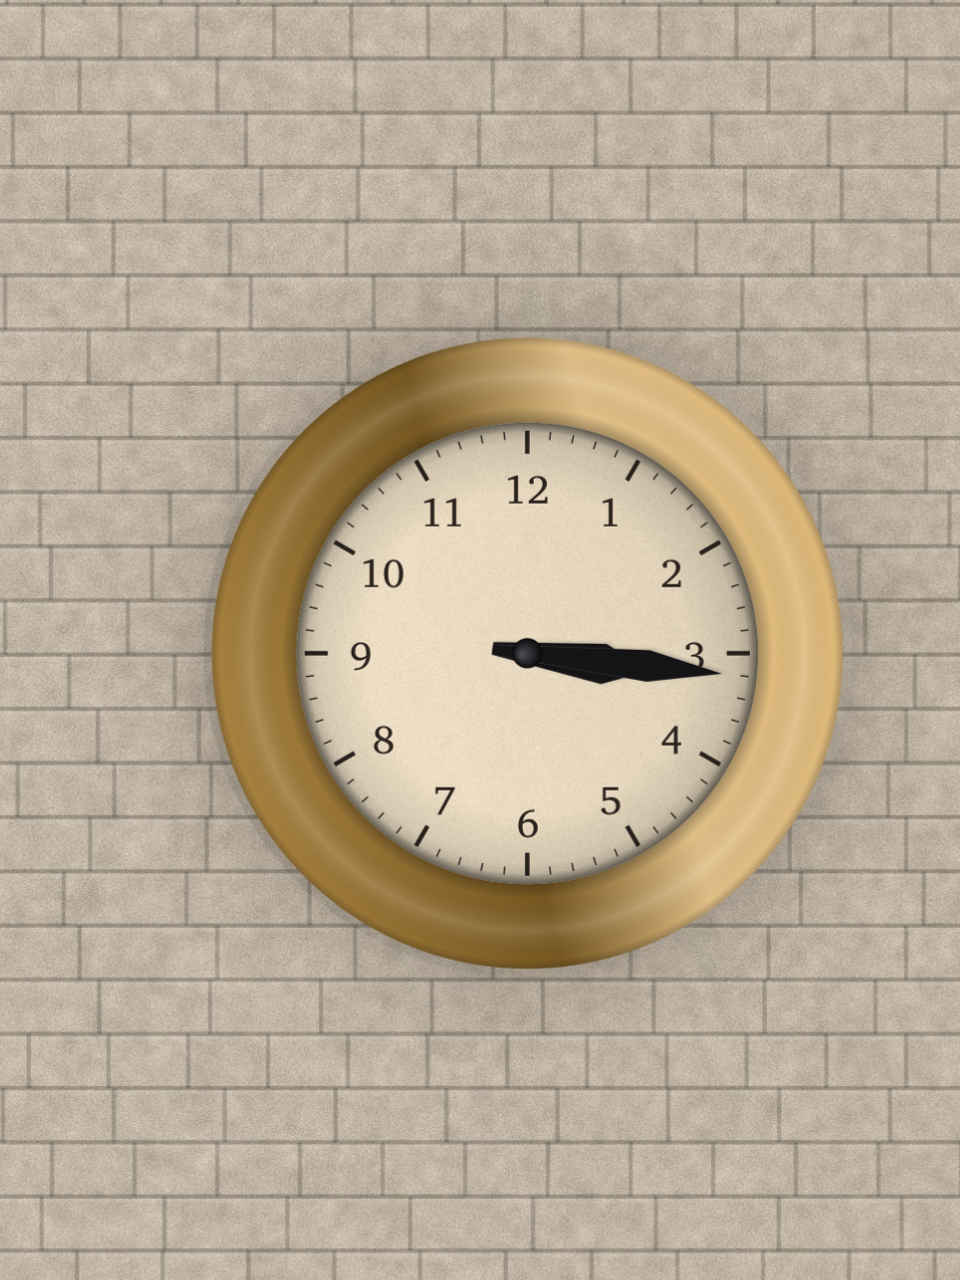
3:16
